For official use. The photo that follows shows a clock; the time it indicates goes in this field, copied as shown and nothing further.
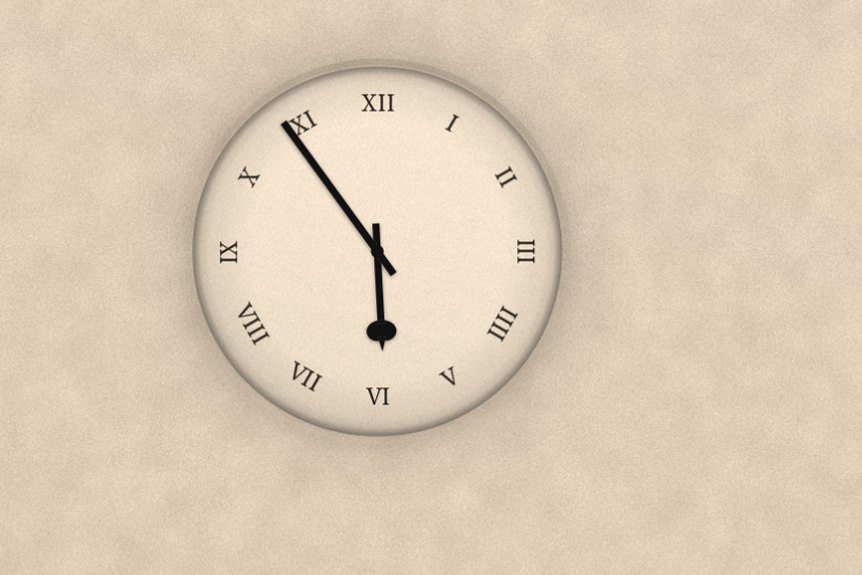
5:54
